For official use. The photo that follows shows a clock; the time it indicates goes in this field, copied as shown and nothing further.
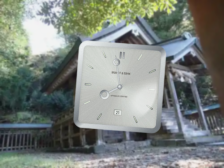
7:58
